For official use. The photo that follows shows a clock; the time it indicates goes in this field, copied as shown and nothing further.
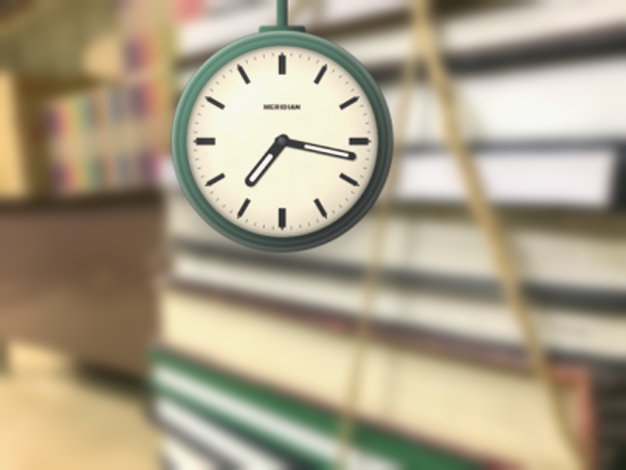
7:17
